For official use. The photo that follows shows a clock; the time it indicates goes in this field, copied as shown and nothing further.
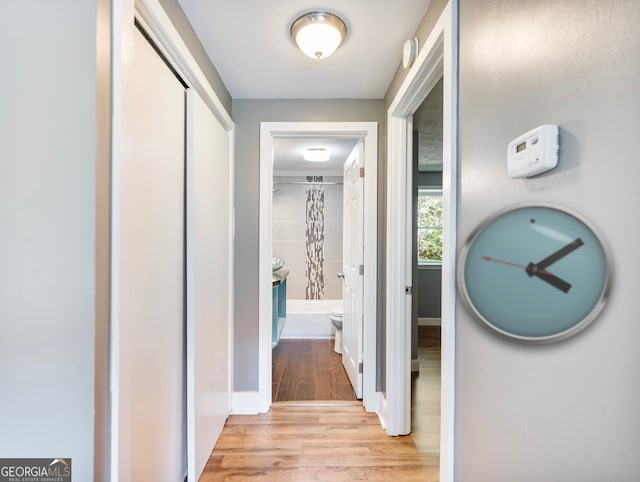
4:09:48
